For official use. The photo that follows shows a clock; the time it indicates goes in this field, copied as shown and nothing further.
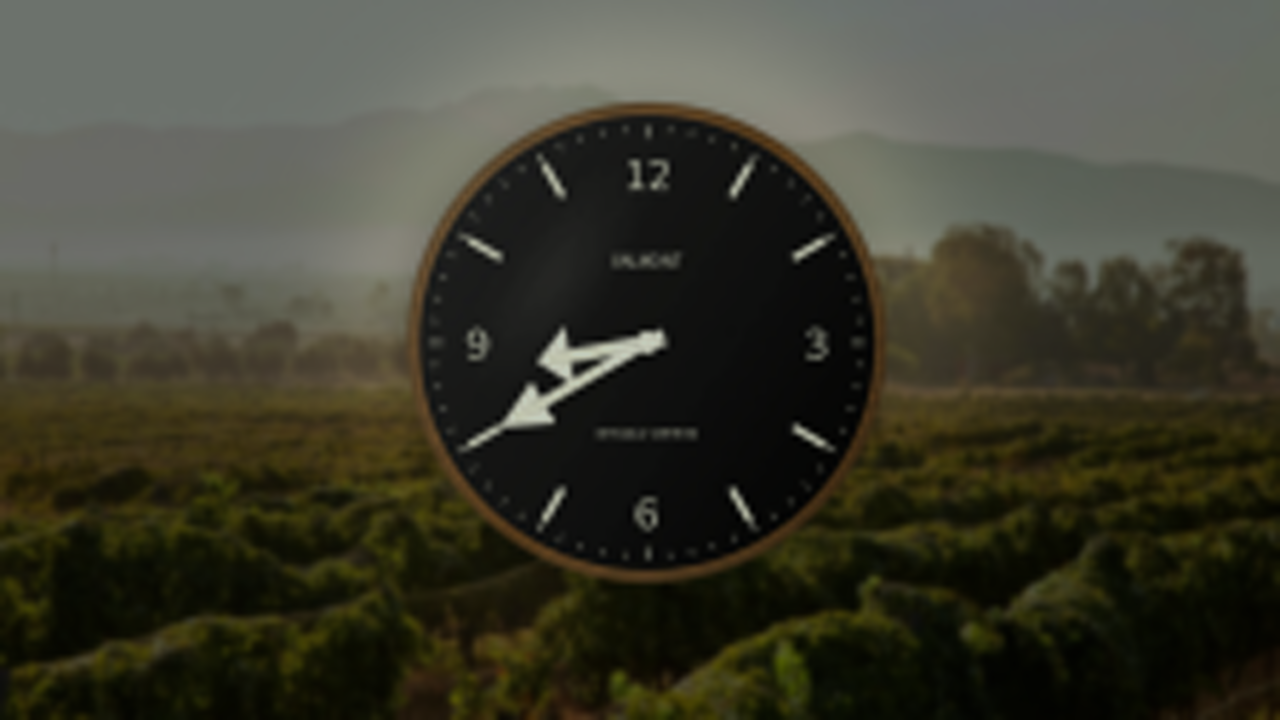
8:40
